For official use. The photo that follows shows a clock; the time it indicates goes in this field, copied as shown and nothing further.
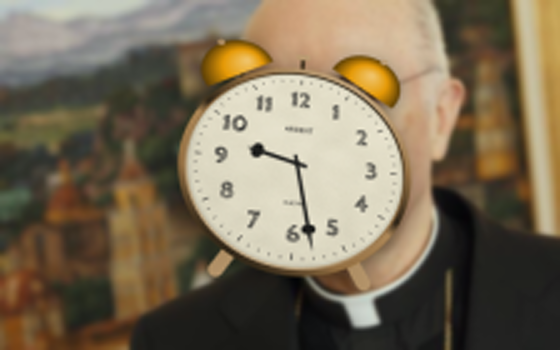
9:28
